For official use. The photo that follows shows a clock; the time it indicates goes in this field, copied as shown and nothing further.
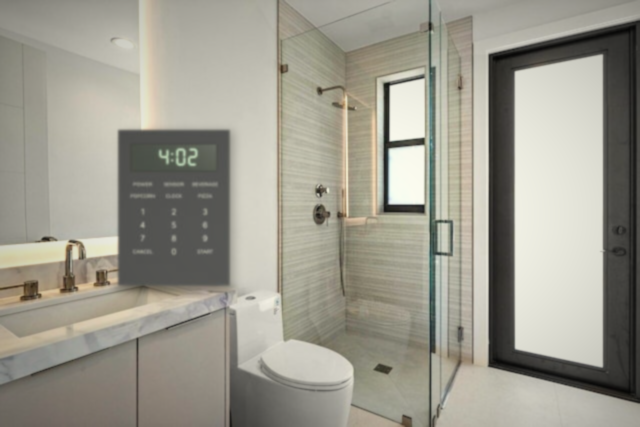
4:02
